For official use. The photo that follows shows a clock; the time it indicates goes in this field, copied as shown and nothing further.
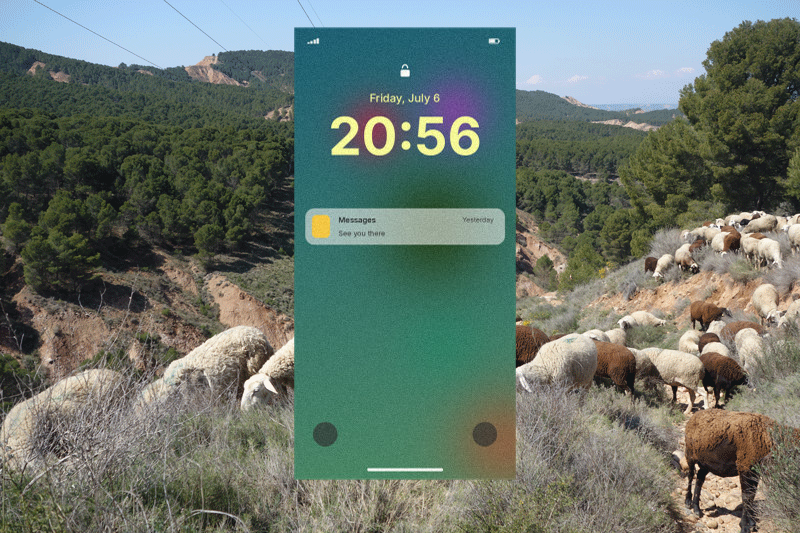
20:56
